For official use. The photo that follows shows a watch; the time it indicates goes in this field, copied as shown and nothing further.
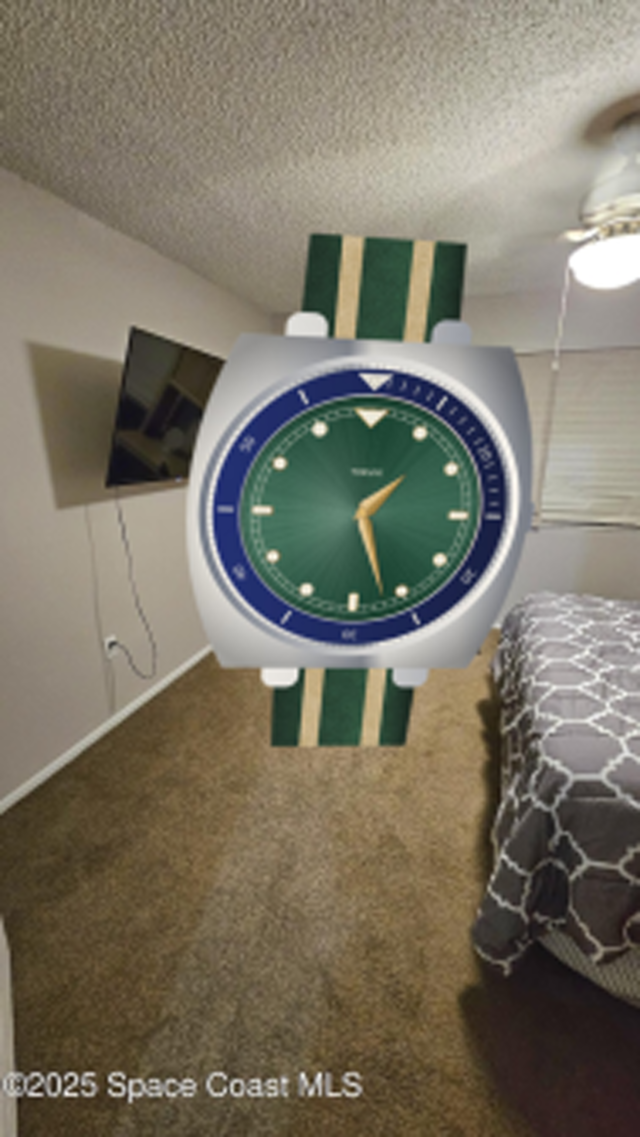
1:27
